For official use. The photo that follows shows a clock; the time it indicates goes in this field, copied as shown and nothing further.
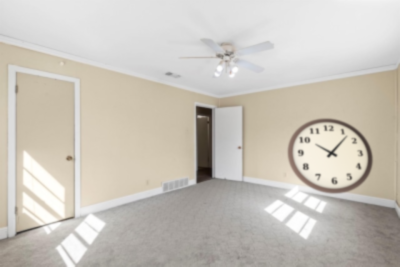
10:07
